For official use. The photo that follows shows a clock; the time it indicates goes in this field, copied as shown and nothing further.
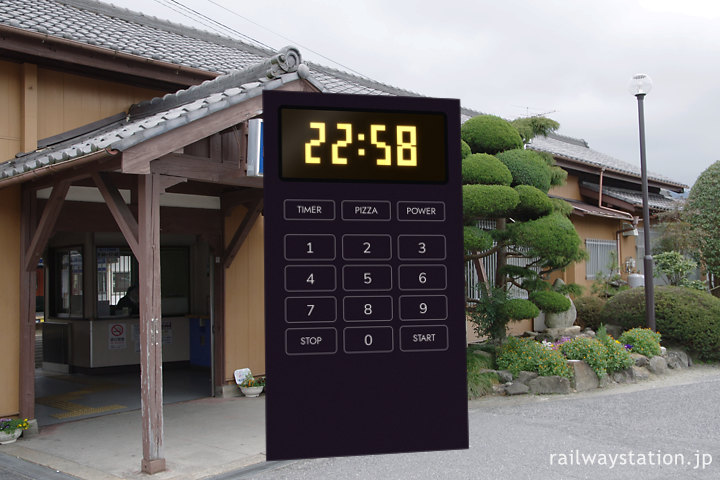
22:58
